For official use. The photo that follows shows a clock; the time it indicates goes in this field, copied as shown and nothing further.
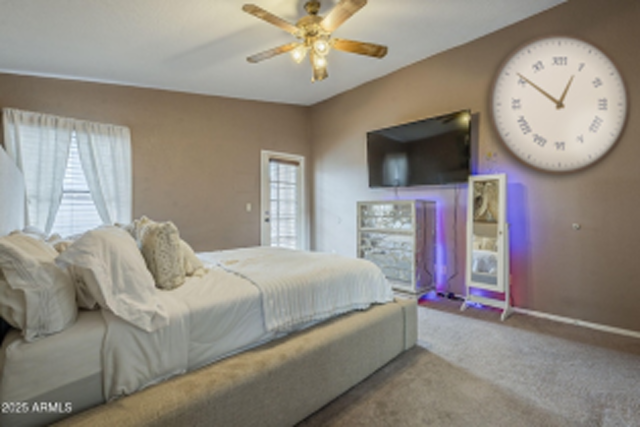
12:51
